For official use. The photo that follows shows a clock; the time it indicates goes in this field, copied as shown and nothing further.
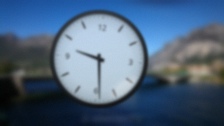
9:29
